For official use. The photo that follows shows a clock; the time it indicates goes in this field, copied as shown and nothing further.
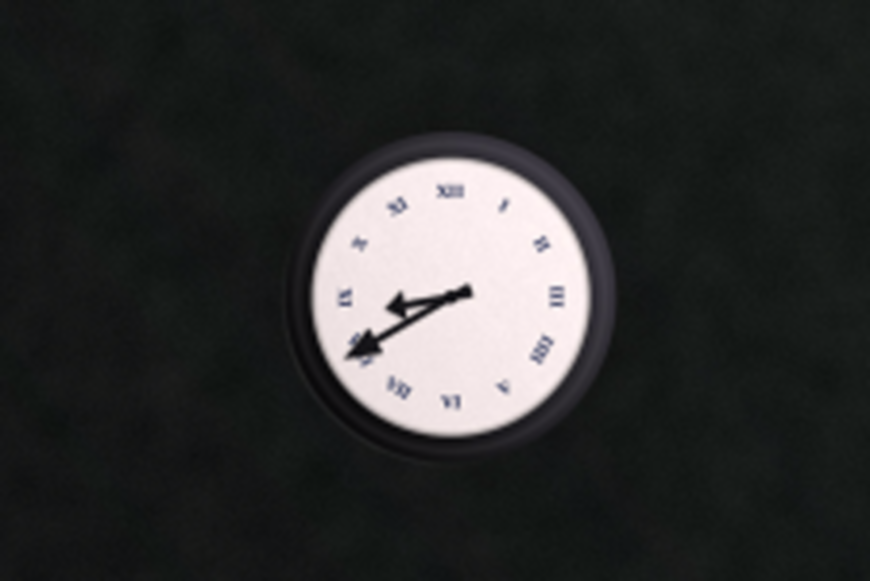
8:40
